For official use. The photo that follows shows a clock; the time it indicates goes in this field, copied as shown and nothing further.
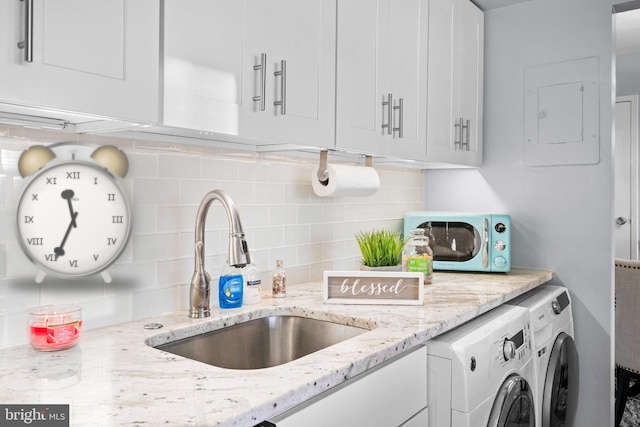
11:34
